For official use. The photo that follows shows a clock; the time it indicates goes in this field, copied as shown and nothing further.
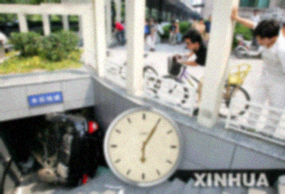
6:05
